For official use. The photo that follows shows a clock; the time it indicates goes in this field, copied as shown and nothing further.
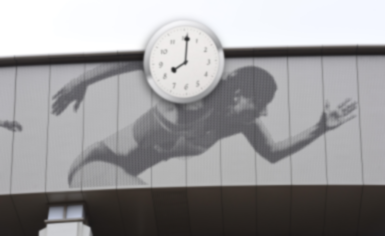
8:01
